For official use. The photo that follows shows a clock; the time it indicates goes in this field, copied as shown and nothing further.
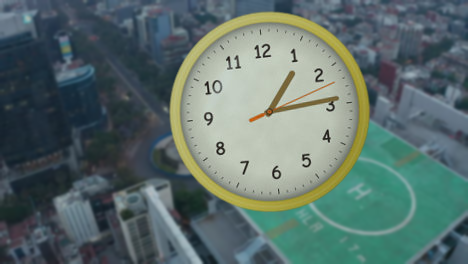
1:14:12
